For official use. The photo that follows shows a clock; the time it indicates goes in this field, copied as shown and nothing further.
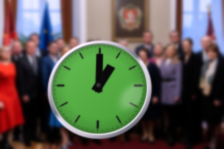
1:00
